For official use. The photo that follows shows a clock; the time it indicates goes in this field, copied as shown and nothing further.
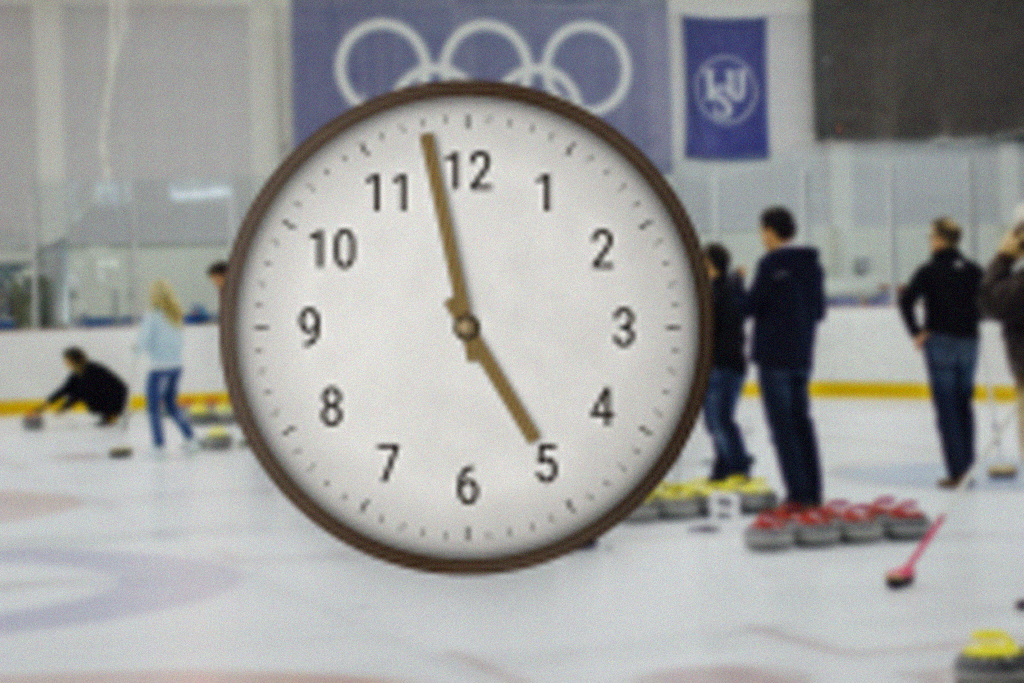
4:58
